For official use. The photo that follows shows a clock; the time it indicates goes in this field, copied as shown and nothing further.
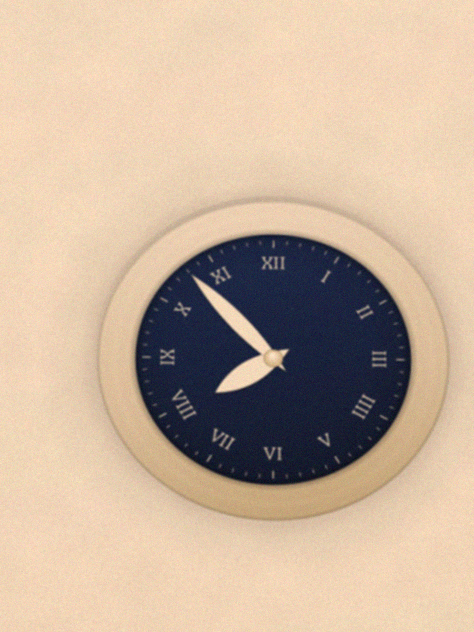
7:53
